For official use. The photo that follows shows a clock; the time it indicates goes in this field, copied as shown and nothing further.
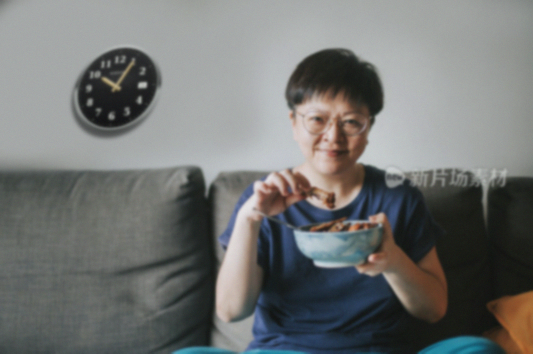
10:05
